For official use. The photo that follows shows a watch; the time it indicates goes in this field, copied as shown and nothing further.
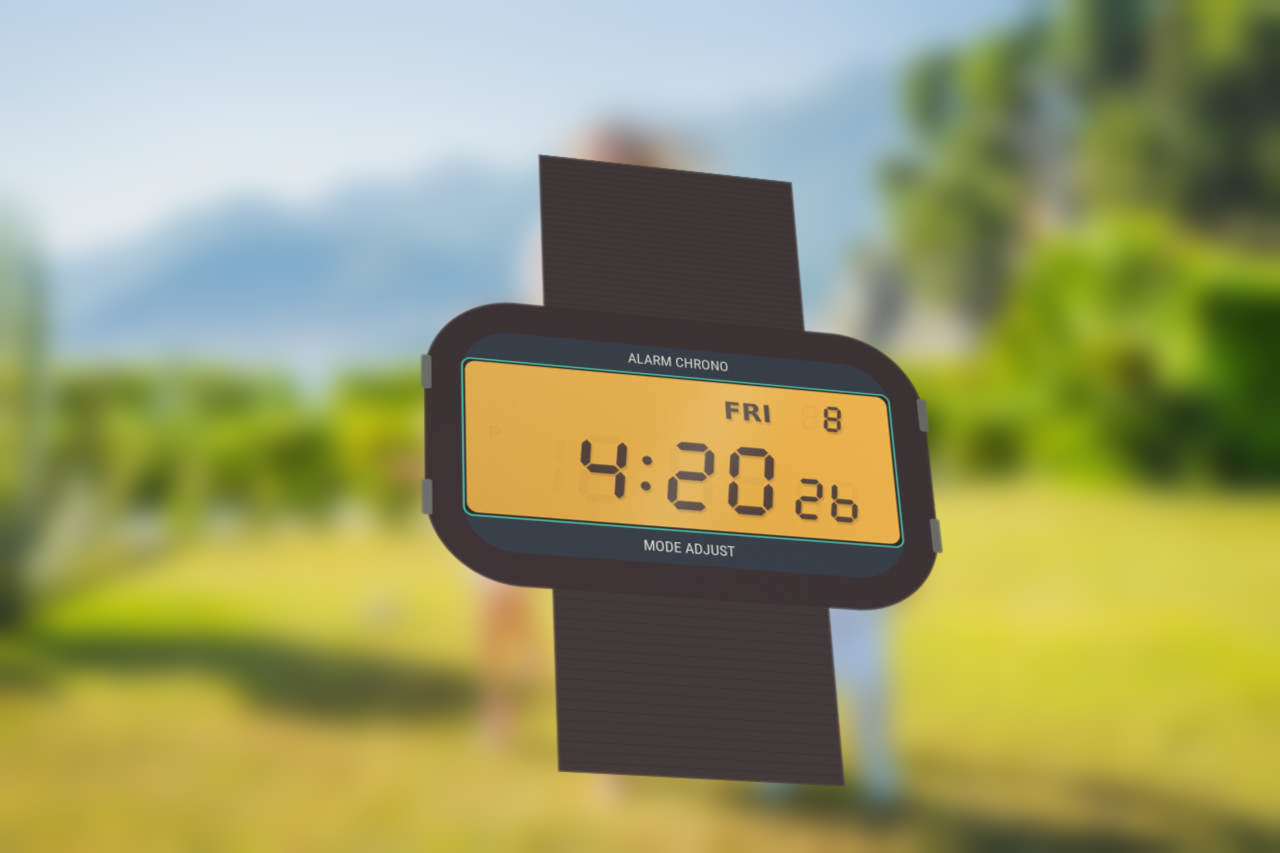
4:20:26
